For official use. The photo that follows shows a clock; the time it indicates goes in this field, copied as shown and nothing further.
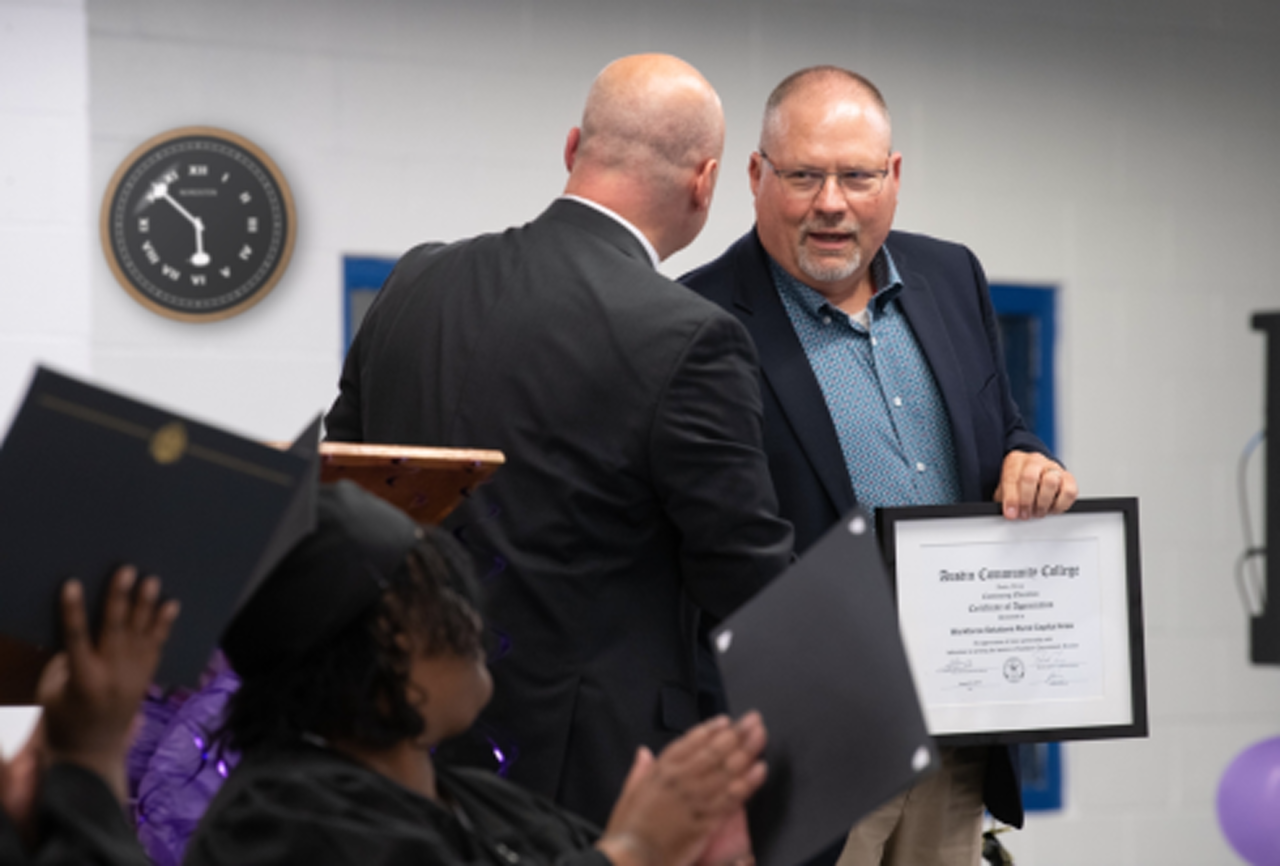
5:52
